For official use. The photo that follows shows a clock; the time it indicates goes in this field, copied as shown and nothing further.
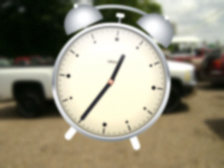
12:35
